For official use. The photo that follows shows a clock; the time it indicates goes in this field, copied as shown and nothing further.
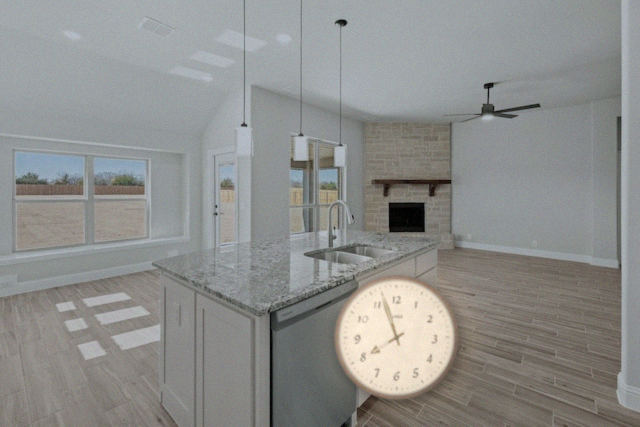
7:57
